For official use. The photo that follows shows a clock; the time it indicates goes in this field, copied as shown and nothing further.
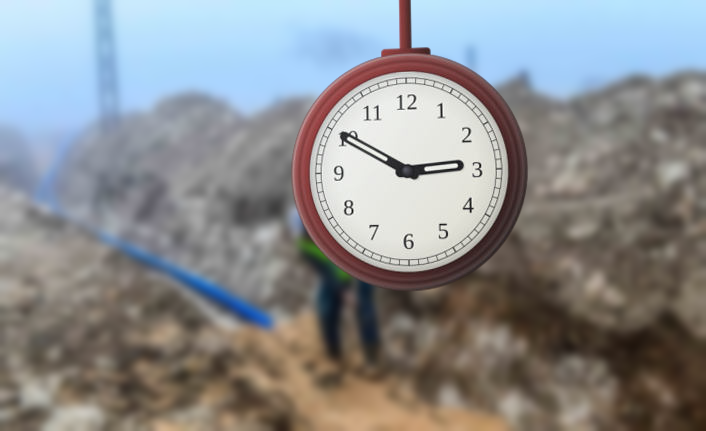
2:50
